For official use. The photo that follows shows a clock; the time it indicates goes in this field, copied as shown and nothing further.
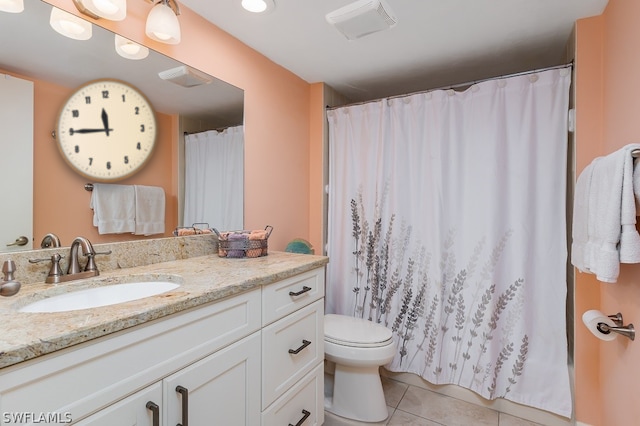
11:45
